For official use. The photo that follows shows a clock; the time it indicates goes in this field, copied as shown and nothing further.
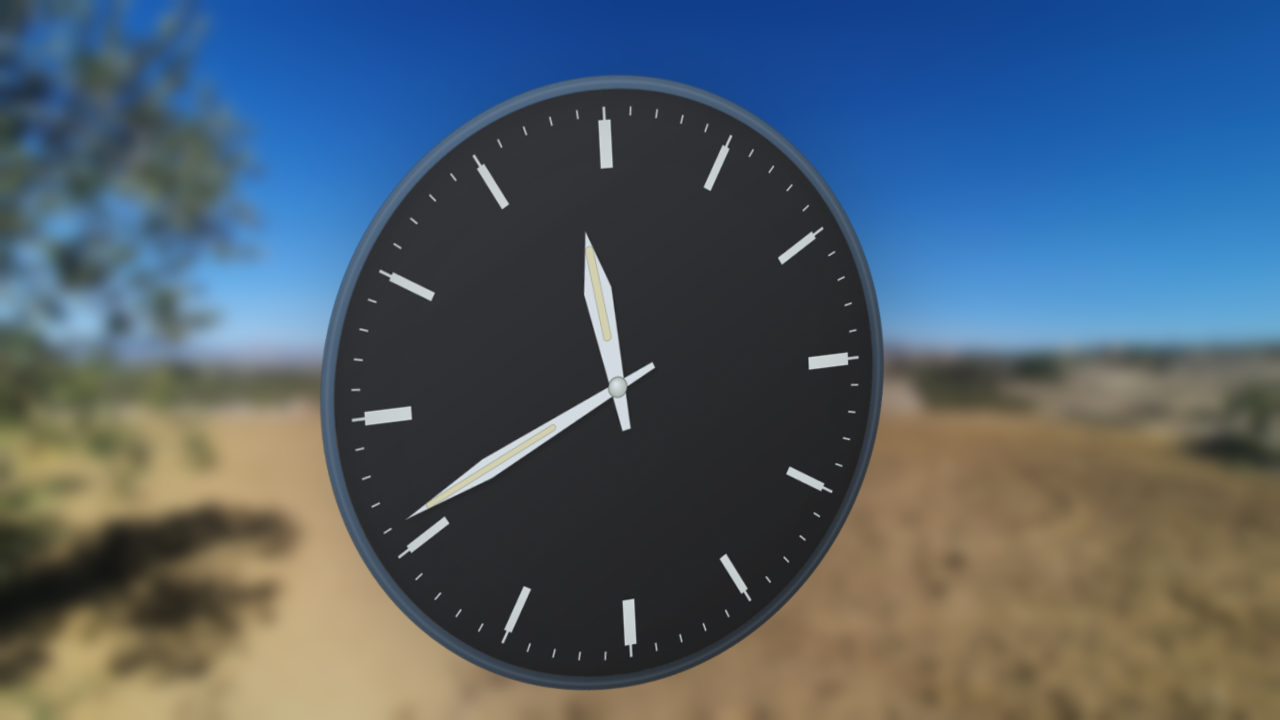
11:41
